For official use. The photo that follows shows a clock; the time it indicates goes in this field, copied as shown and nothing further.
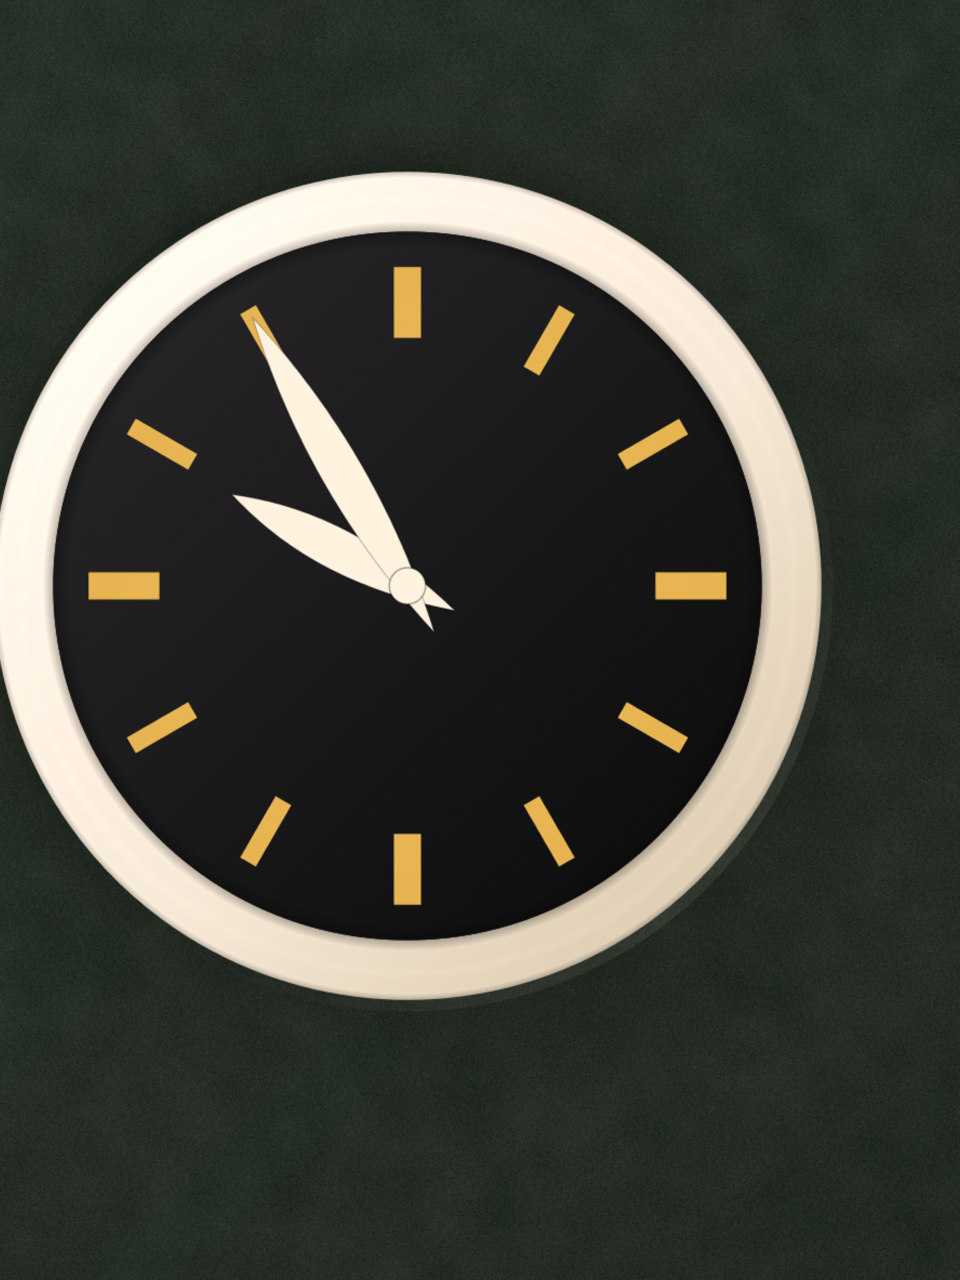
9:55
